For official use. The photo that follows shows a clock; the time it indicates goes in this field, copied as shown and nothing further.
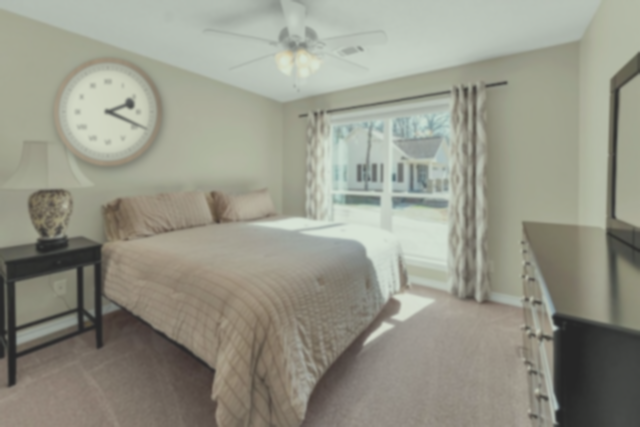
2:19
